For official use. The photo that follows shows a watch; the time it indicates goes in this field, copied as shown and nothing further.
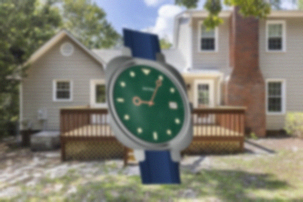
9:05
